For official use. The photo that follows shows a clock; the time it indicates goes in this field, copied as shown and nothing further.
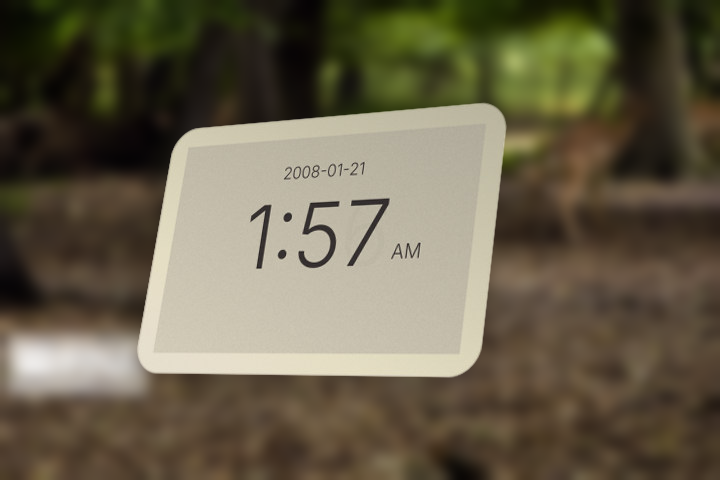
1:57
